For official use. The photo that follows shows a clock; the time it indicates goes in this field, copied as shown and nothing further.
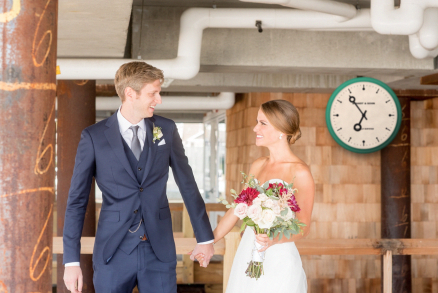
6:54
